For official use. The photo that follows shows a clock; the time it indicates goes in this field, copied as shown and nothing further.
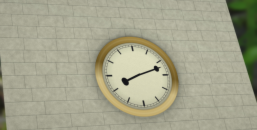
8:12
